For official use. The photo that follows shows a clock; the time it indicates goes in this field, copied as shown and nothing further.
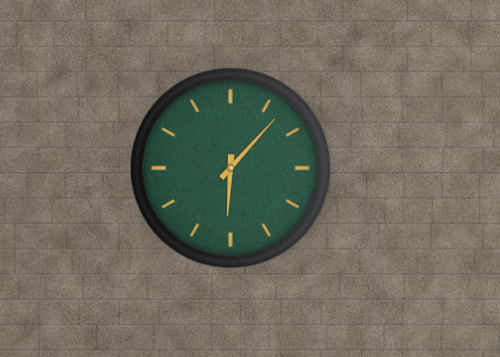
6:07
